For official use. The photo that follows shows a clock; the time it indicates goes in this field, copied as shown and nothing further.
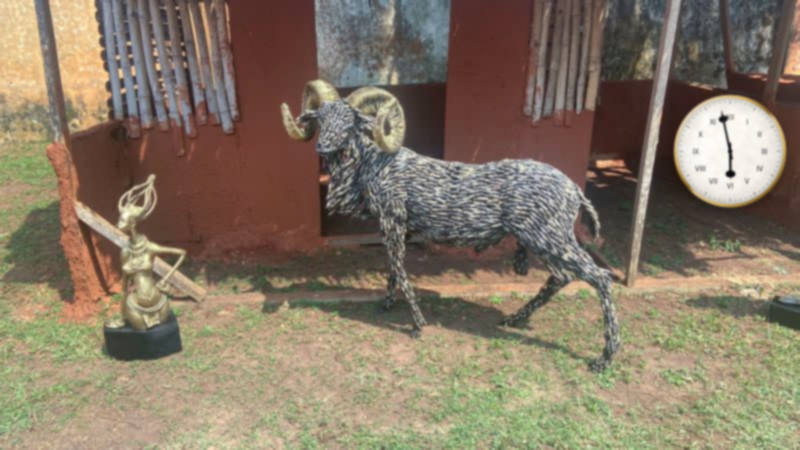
5:58
